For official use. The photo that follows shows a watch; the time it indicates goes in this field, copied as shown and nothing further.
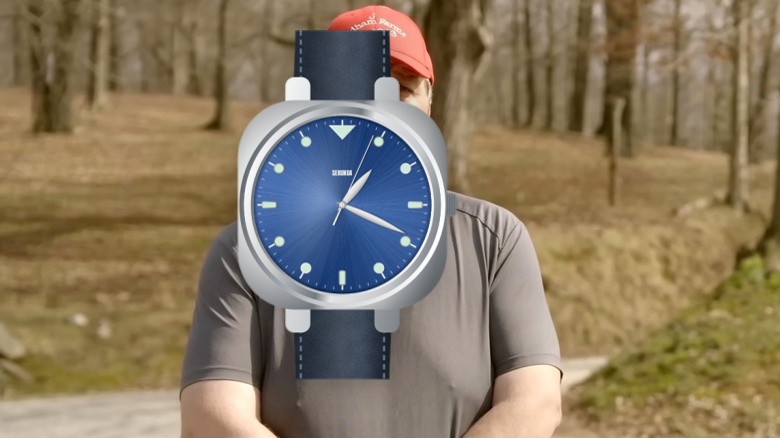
1:19:04
